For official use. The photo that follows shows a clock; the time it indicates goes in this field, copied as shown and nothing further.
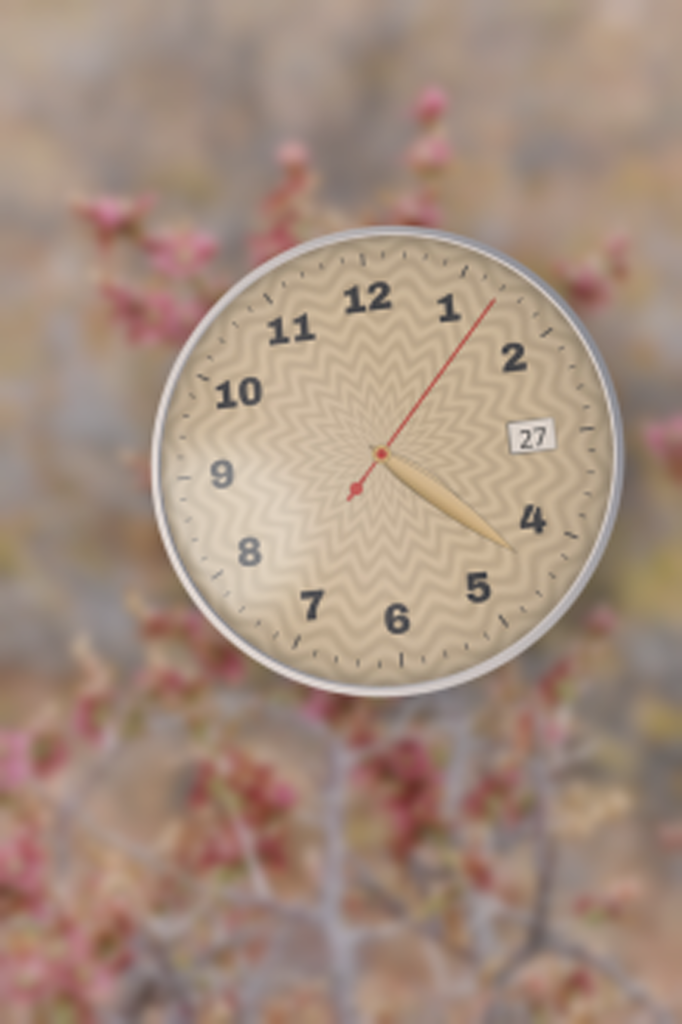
4:22:07
